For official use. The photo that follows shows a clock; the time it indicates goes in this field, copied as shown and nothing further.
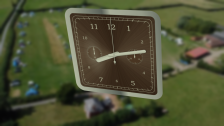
8:13
